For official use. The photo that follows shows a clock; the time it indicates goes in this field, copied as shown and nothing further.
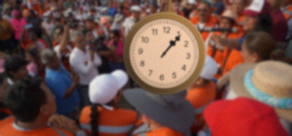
1:06
